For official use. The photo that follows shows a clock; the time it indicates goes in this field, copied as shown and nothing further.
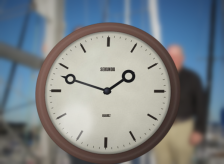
1:48
